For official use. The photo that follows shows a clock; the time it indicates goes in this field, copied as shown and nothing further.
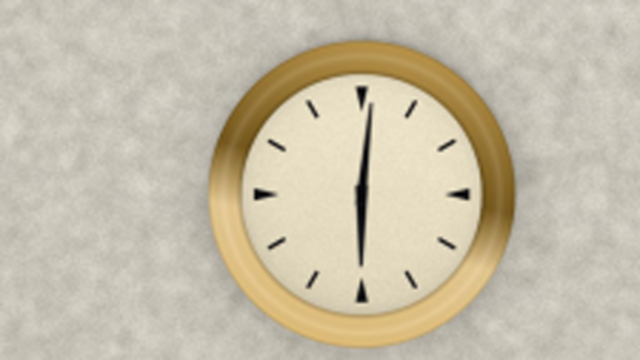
6:01
